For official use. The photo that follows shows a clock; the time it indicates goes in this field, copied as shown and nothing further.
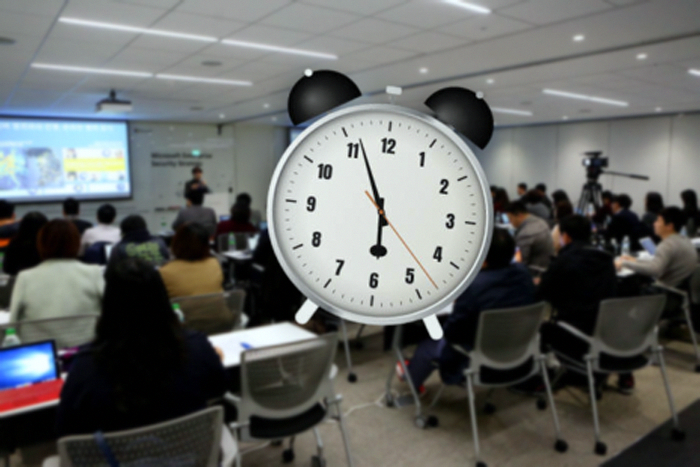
5:56:23
